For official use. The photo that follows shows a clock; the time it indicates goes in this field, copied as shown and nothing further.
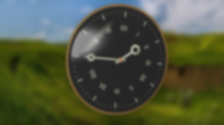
1:45
